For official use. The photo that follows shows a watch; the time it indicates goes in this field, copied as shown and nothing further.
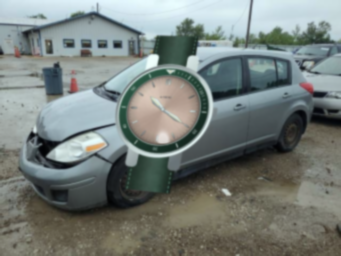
10:20
